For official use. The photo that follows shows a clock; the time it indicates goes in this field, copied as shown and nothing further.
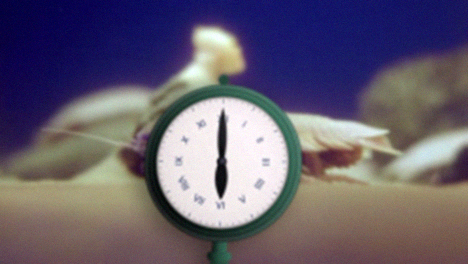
6:00
